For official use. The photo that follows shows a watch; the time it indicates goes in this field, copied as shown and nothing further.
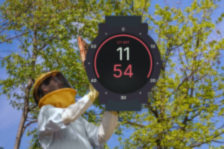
11:54
